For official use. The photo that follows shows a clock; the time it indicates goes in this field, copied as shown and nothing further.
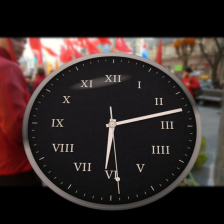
6:12:29
